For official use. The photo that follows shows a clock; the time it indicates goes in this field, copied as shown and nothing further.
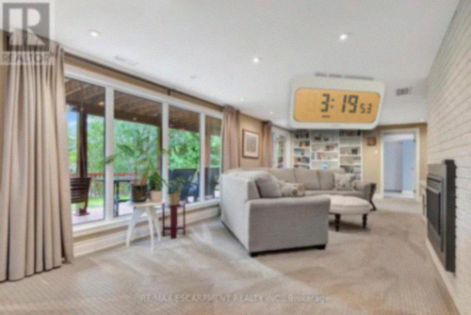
3:19
